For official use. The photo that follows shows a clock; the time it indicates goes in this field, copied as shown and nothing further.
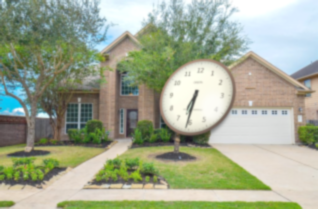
6:31
